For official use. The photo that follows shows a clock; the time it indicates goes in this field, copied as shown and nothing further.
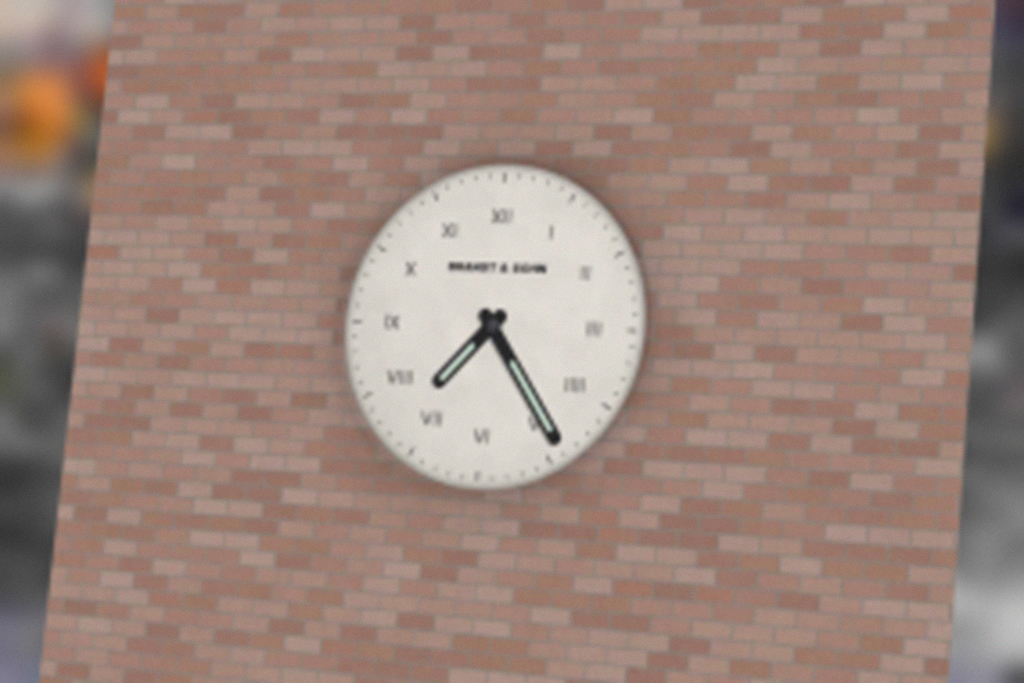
7:24
